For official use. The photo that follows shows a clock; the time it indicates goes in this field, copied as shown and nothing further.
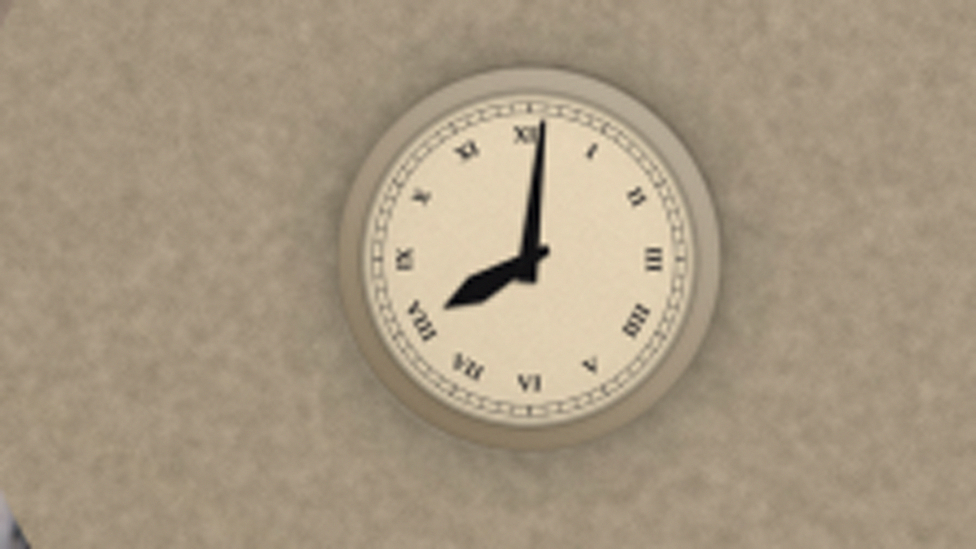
8:01
